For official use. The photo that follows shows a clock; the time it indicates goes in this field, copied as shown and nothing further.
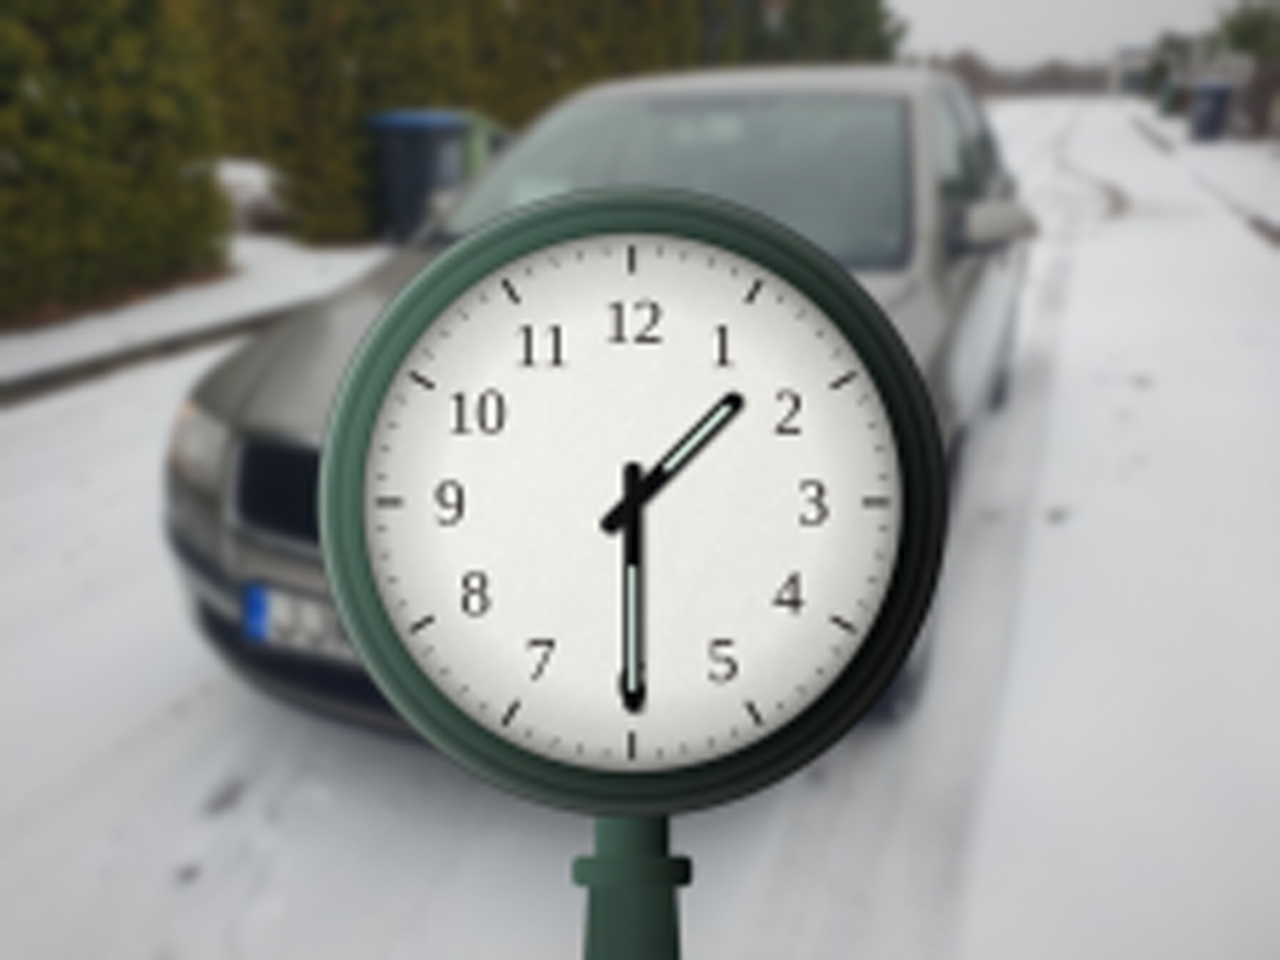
1:30
